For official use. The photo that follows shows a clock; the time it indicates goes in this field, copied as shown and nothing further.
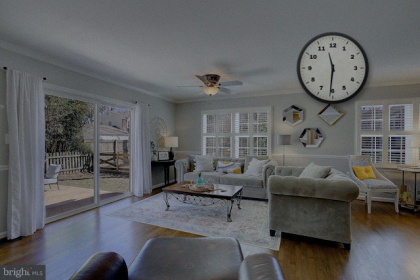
11:31
